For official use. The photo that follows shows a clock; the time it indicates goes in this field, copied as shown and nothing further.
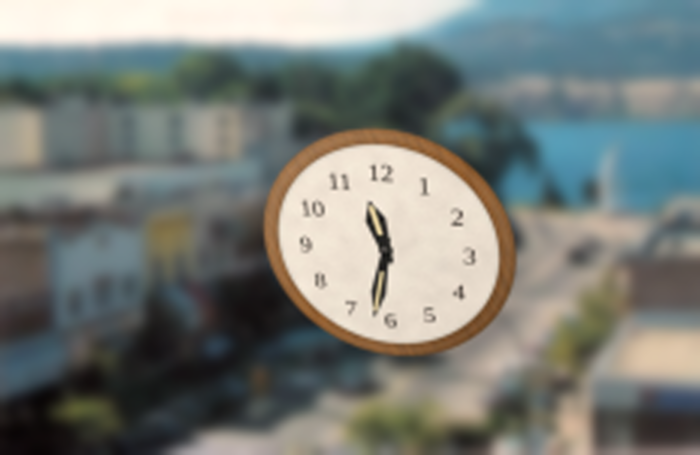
11:32
